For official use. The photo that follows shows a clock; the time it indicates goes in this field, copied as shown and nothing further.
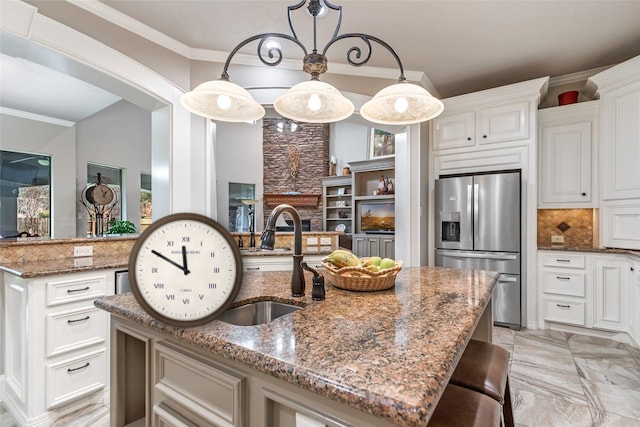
11:50
